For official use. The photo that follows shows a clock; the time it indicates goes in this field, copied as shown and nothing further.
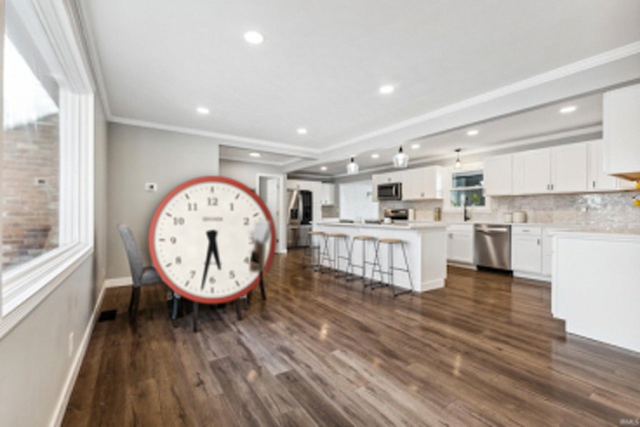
5:32
